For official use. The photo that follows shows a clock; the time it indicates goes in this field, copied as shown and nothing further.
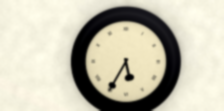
5:35
